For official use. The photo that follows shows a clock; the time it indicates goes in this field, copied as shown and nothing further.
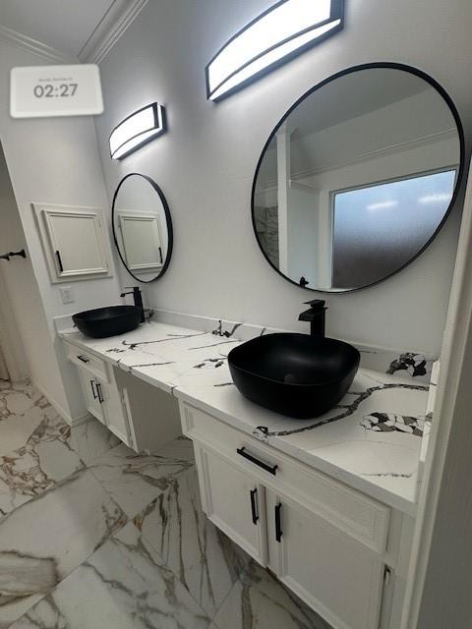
2:27
